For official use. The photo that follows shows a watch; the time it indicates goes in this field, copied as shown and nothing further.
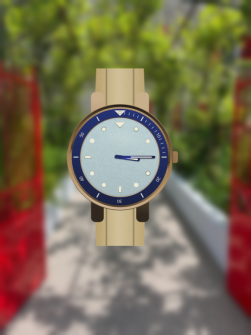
3:15
